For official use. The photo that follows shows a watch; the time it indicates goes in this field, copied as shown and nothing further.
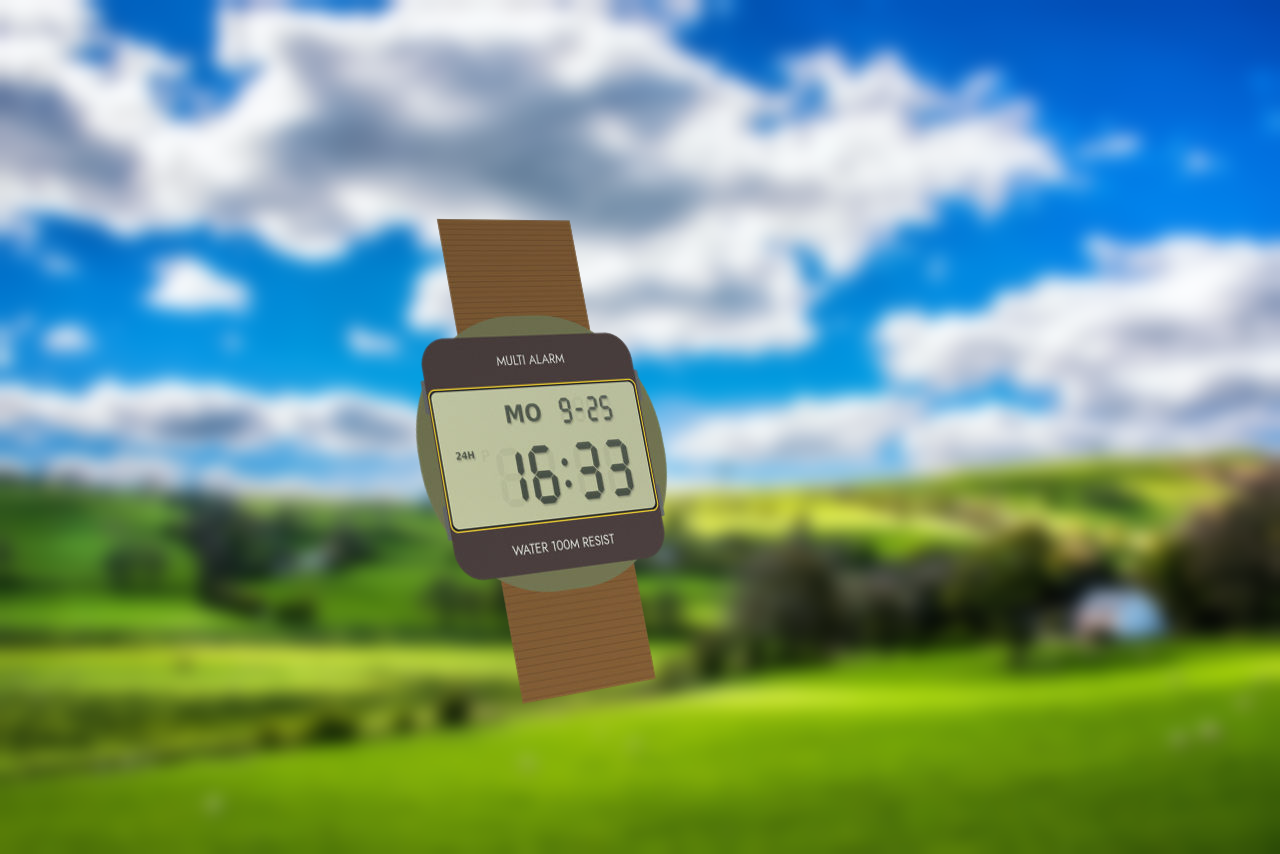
16:33
